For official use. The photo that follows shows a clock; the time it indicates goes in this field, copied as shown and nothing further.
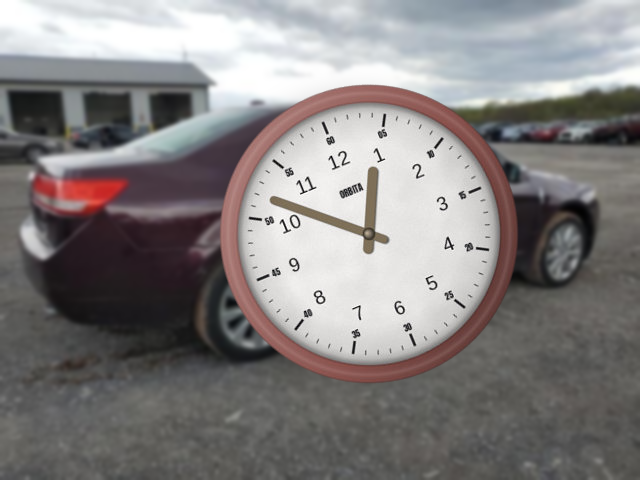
12:52
